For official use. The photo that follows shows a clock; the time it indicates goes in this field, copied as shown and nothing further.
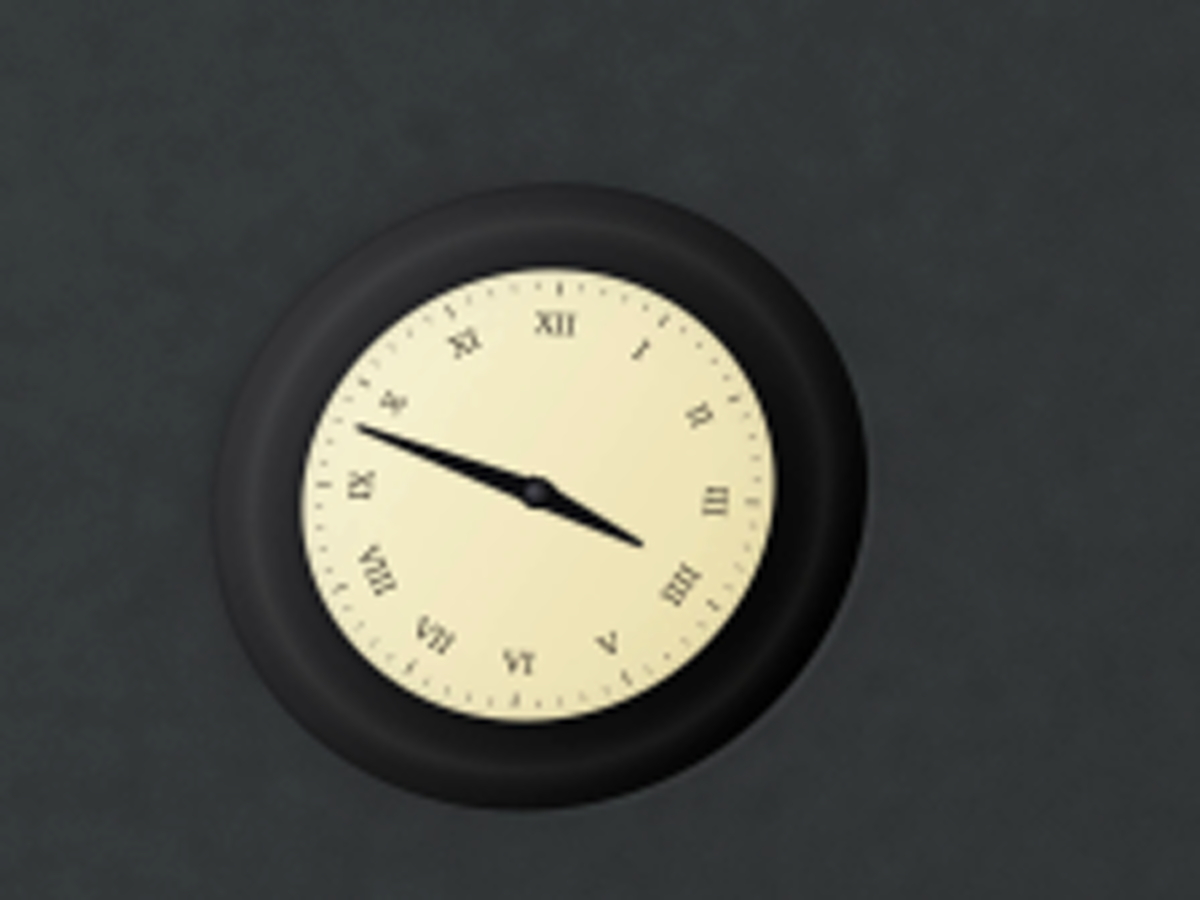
3:48
